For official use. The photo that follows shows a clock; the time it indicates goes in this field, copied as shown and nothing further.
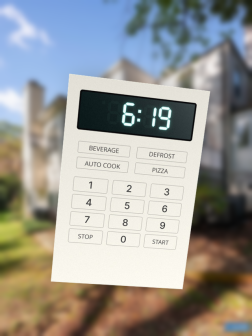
6:19
